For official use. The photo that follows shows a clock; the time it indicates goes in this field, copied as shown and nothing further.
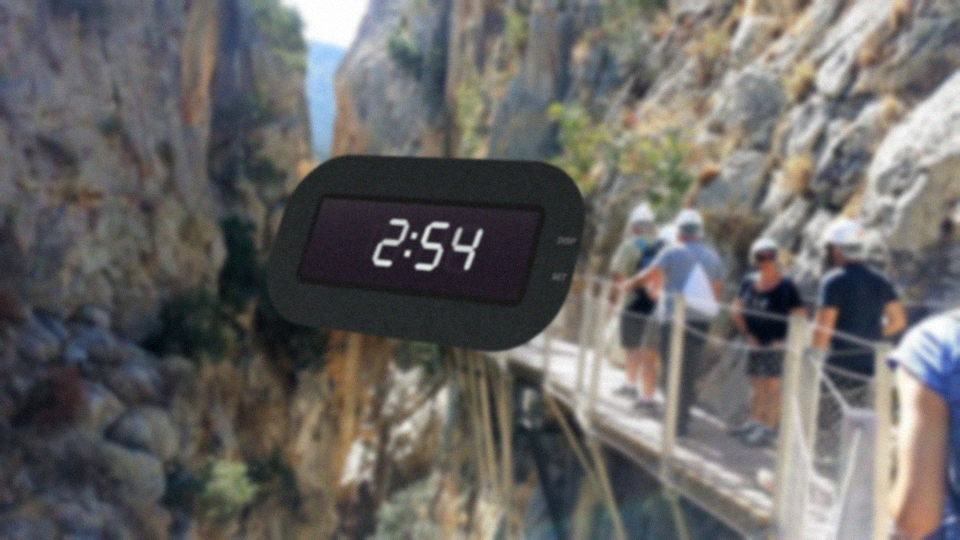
2:54
